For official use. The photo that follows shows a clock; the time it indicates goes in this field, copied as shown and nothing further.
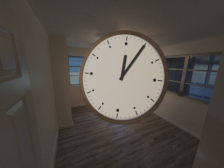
12:05
